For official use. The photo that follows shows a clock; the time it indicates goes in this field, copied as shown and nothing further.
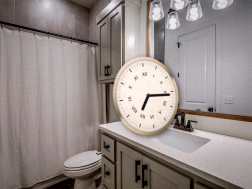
7:16
